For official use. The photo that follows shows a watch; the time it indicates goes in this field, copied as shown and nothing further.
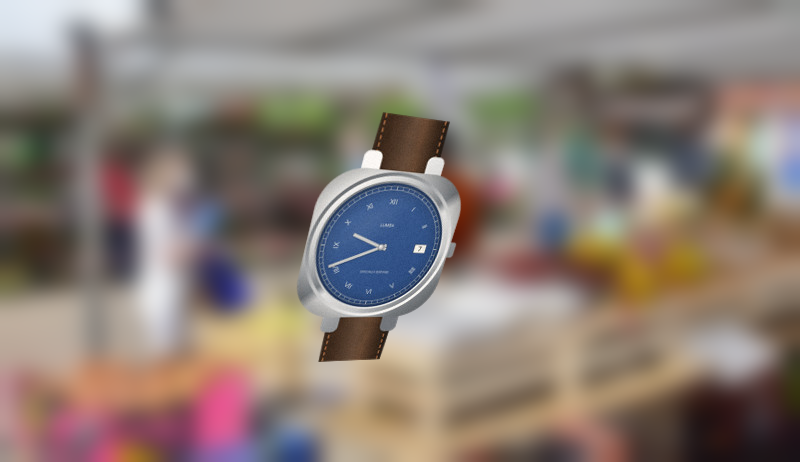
9:41
